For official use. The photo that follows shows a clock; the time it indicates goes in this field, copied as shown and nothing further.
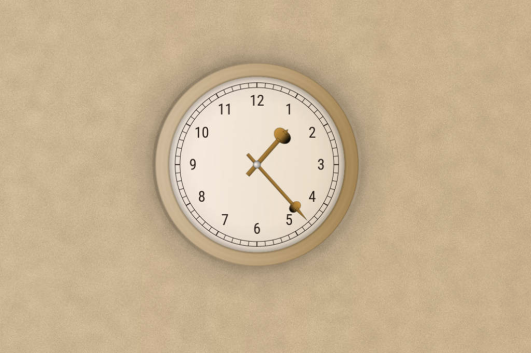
1:23
